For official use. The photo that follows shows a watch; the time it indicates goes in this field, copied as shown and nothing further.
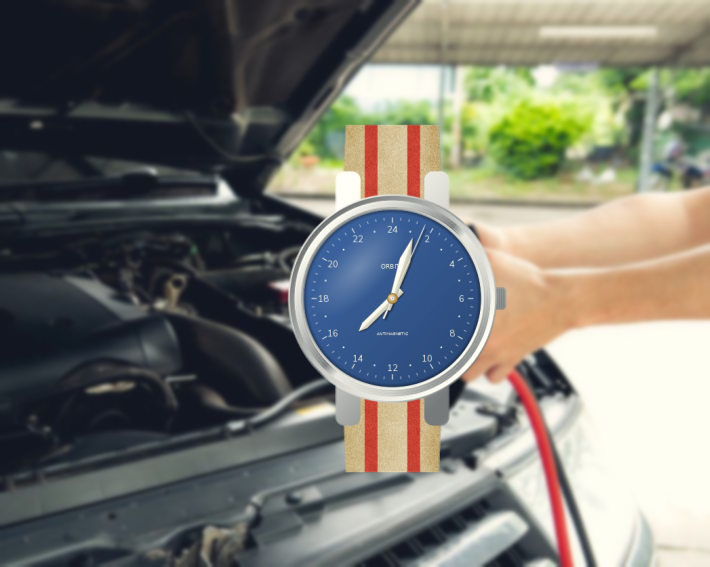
15:03:04
